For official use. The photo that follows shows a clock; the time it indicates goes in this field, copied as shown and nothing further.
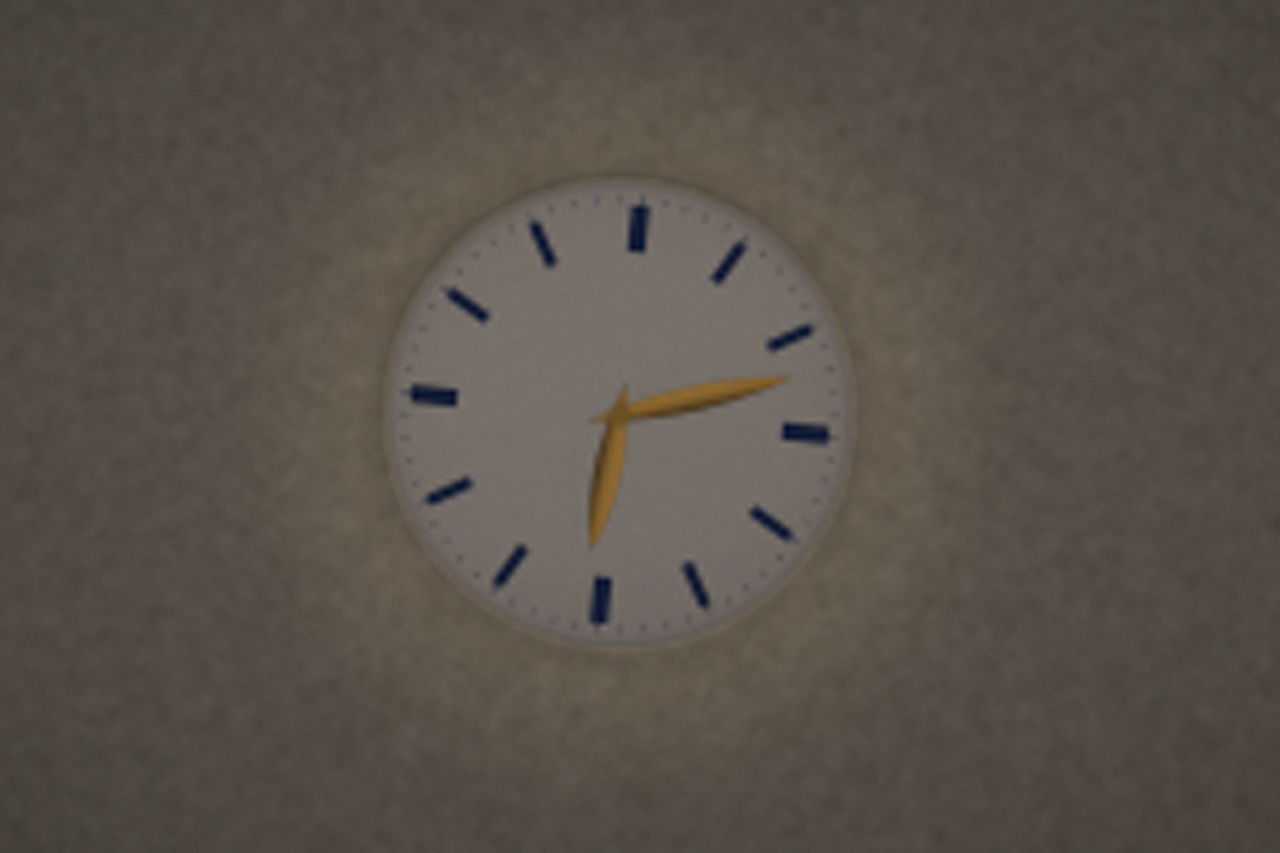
6:12
